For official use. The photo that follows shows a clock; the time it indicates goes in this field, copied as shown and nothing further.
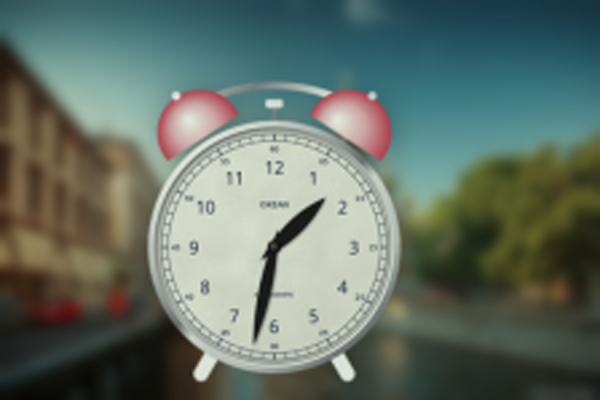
1:32
